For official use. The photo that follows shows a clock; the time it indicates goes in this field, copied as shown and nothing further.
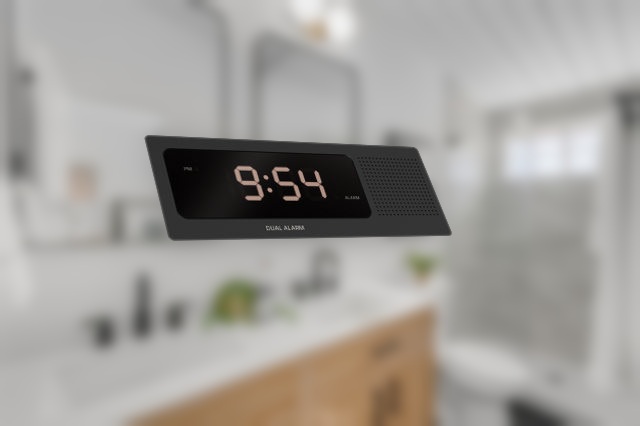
9:54
